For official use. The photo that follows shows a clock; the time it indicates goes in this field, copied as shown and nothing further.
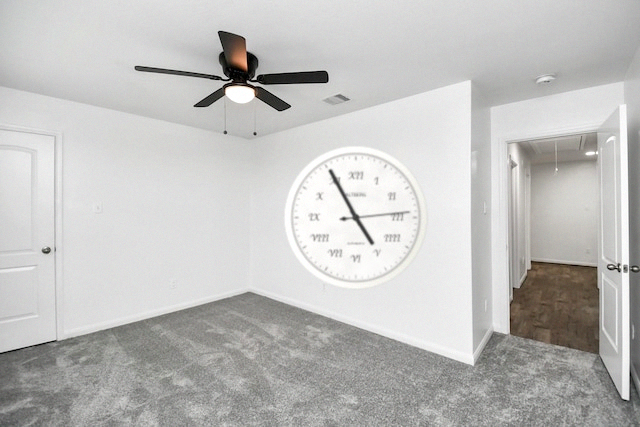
4:55:14
